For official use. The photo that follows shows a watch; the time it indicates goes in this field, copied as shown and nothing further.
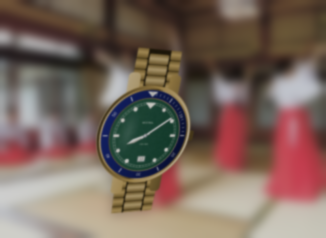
8:09
